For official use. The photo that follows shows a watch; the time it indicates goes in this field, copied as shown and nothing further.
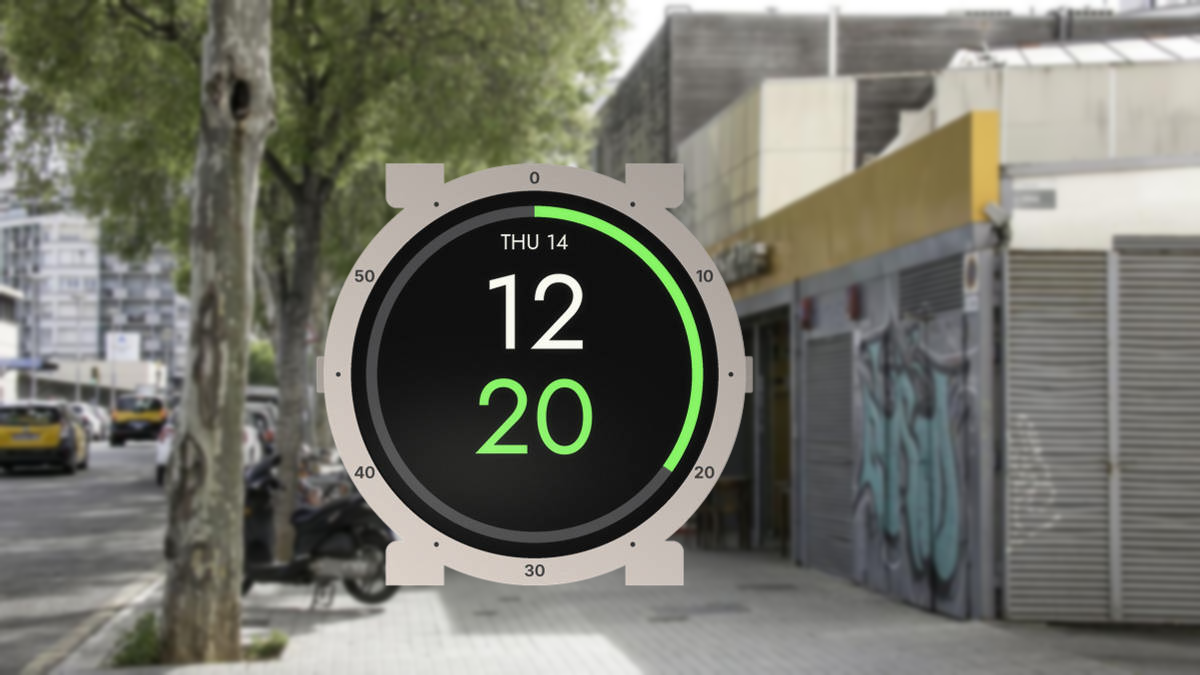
12:20
